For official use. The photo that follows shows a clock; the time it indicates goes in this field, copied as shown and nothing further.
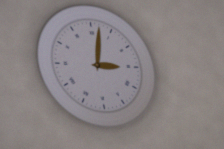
3:02
